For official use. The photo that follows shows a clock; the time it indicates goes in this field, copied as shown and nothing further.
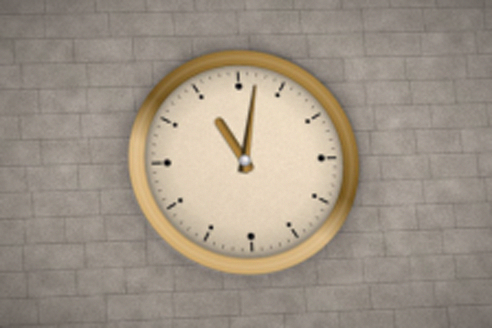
11:02
